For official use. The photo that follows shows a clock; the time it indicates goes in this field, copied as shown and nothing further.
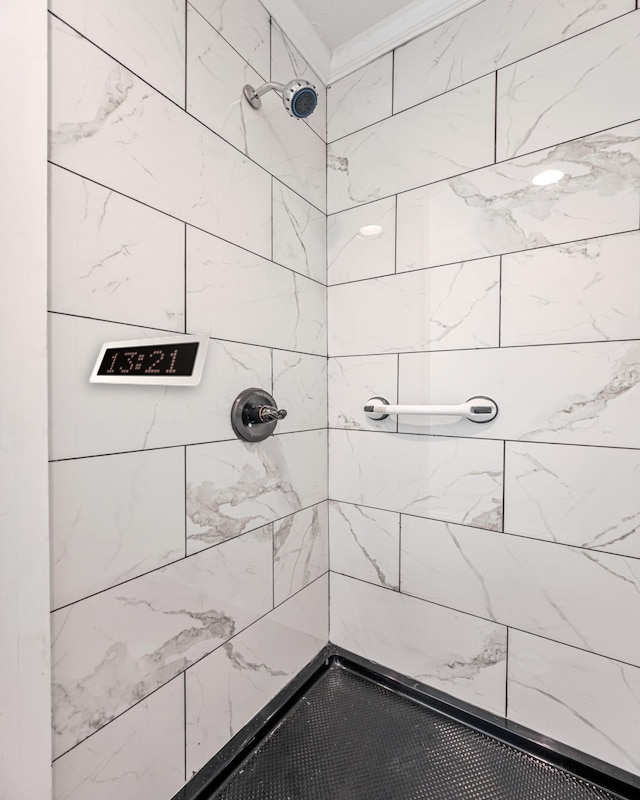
13:21
